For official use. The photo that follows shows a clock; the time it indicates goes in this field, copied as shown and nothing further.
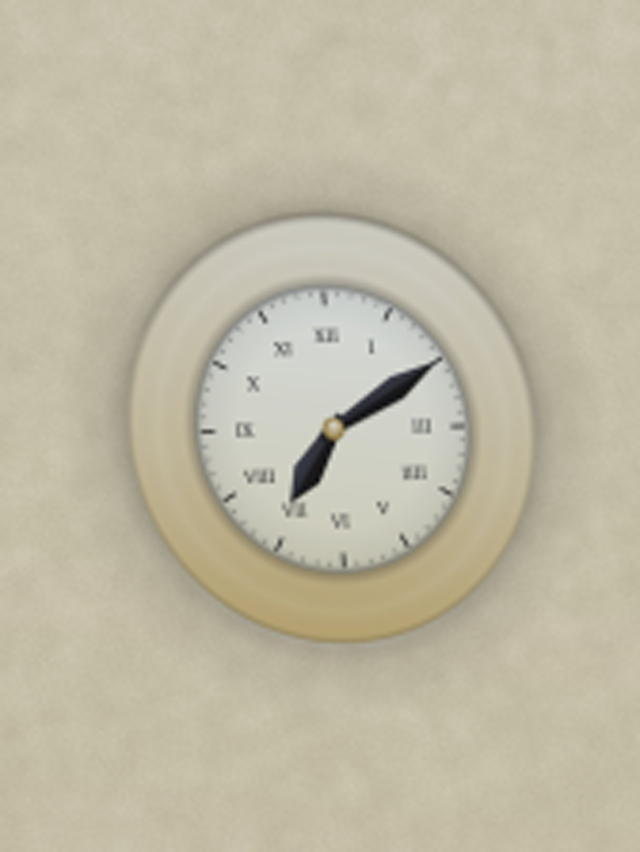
7:10
